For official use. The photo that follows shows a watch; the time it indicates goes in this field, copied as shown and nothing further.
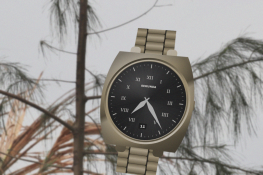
7:24
